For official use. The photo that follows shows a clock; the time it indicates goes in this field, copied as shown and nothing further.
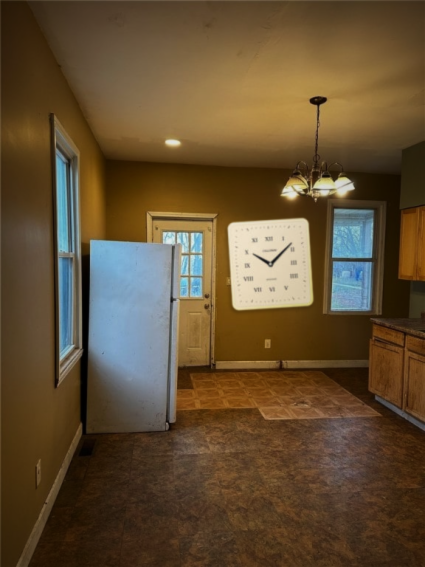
10:08
